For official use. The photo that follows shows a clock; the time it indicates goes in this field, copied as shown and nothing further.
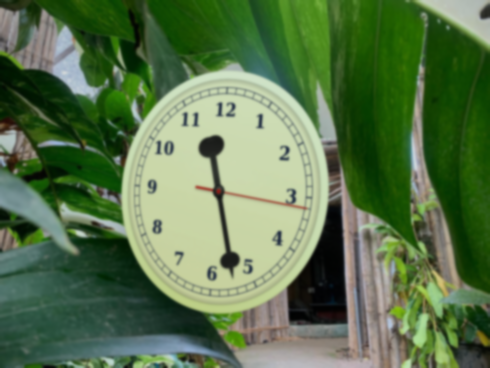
11:27:16
